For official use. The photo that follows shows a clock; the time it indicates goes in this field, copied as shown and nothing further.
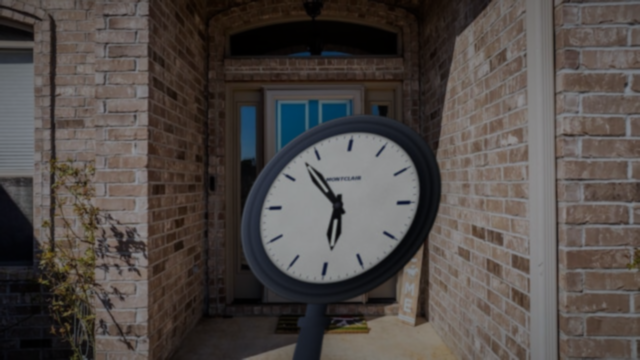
5:53
